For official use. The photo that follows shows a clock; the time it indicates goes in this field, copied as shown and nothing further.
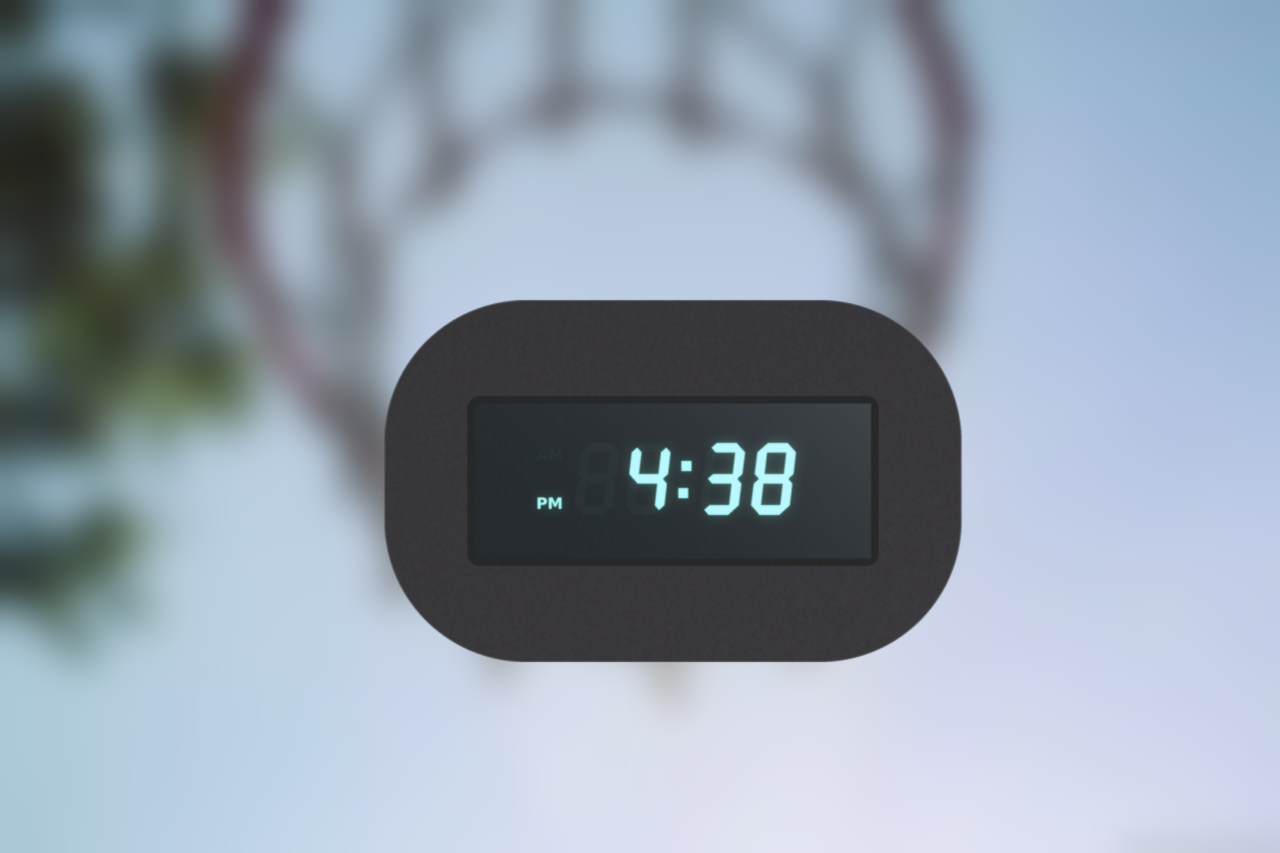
4:38
